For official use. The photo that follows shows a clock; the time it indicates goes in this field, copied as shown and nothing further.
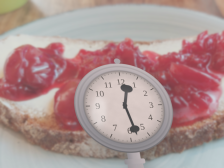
12:28
